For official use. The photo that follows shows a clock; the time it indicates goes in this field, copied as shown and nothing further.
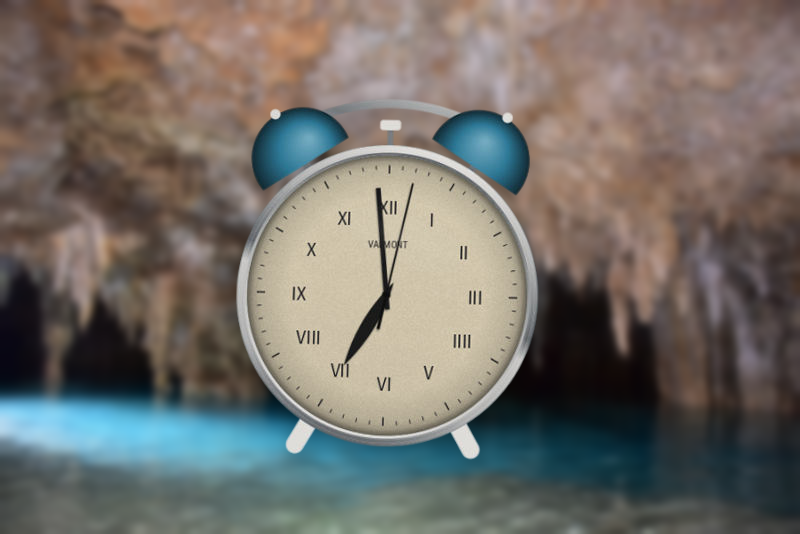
6:59:02
